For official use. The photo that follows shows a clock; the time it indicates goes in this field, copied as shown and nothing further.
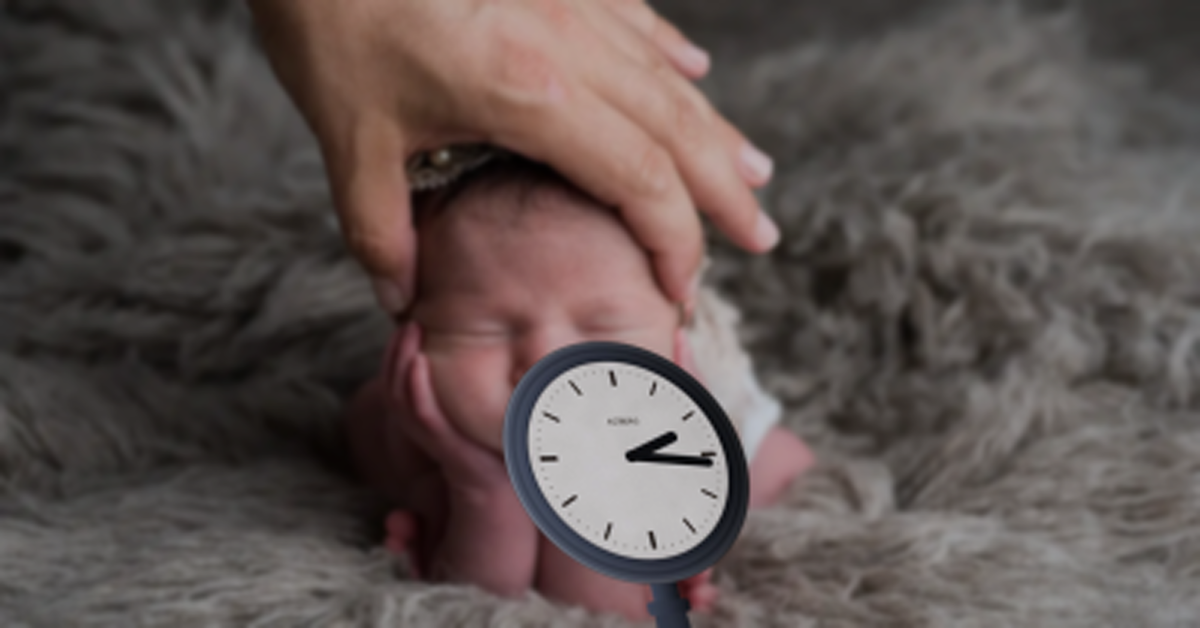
2:16
